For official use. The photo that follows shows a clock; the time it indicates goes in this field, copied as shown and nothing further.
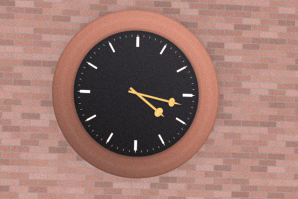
4:17
